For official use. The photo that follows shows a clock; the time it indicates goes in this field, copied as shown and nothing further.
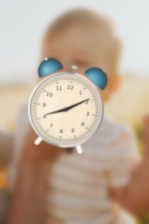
8:09
